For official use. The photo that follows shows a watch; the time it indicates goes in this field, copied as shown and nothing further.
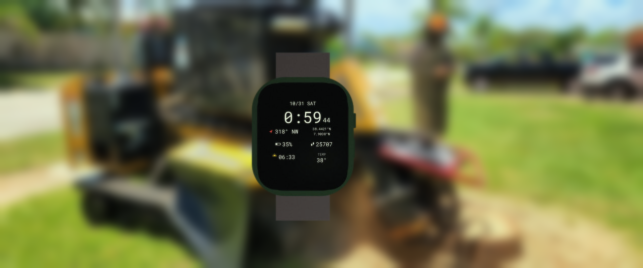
0:59
